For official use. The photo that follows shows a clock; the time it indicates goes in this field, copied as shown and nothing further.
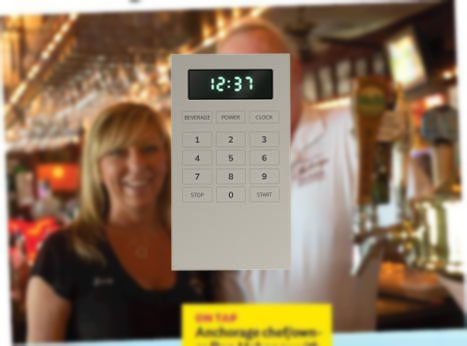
12:37
